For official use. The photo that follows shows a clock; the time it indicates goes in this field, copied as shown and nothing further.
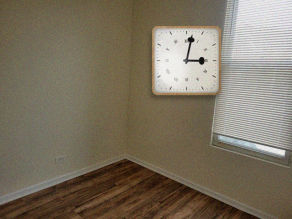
3:02
